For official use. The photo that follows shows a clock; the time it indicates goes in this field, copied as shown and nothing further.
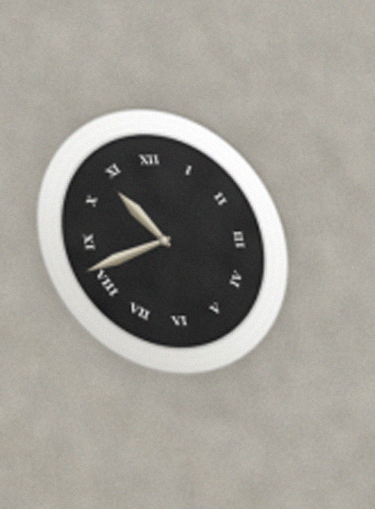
10:42
